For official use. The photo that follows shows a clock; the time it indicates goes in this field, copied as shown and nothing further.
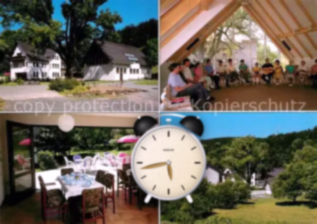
5:43
